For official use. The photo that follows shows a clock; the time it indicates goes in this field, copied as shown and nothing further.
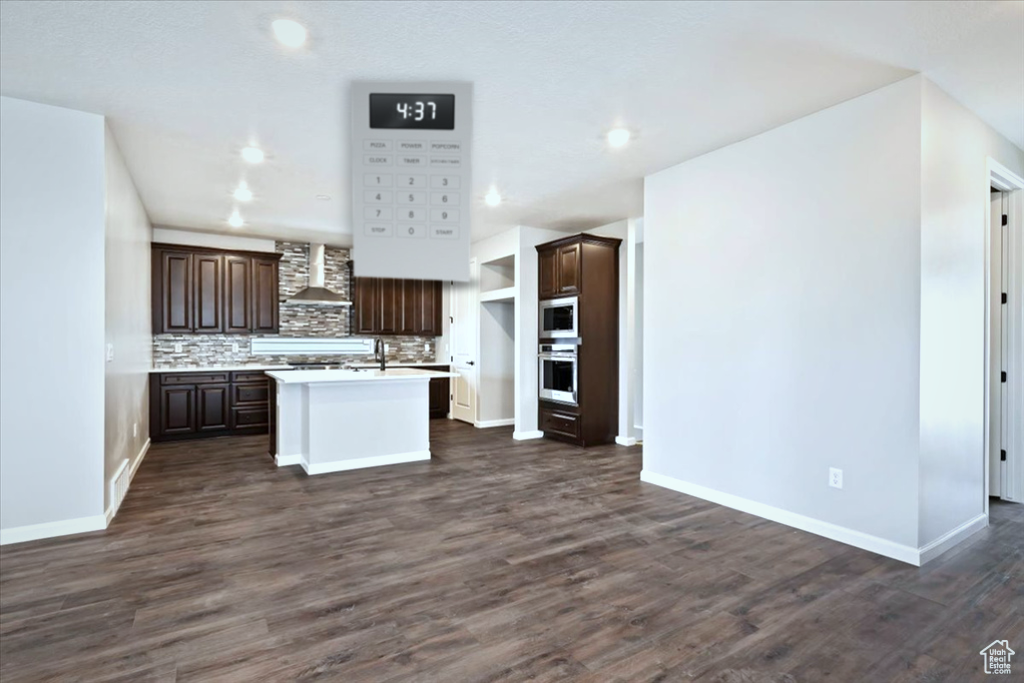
4:37
